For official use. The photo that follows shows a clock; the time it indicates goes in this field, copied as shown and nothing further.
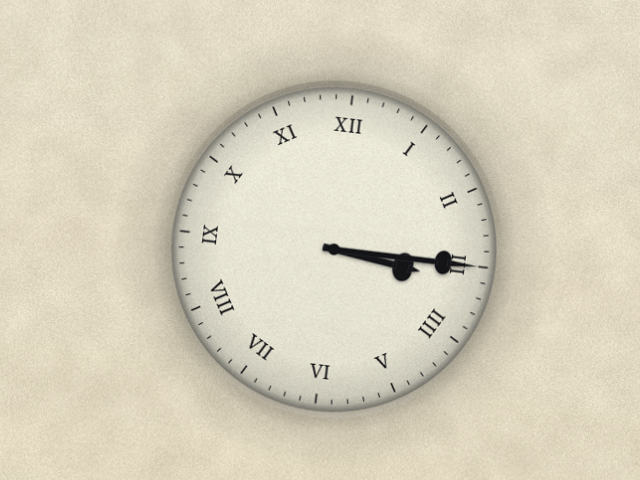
3:15
